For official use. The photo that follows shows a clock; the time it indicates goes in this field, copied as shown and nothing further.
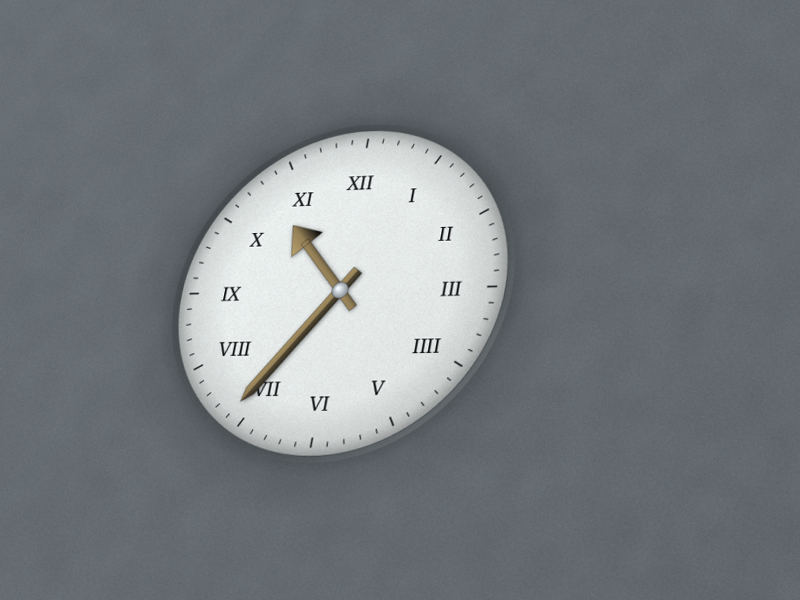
10:36
